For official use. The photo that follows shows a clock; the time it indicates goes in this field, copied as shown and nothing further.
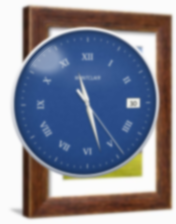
11:27:24
